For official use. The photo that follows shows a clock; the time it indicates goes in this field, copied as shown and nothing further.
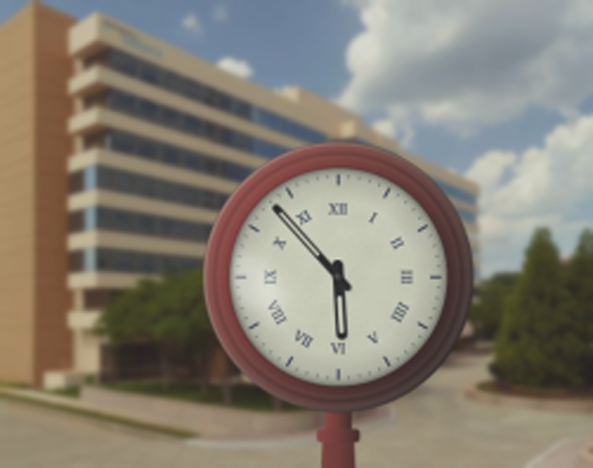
5:53
